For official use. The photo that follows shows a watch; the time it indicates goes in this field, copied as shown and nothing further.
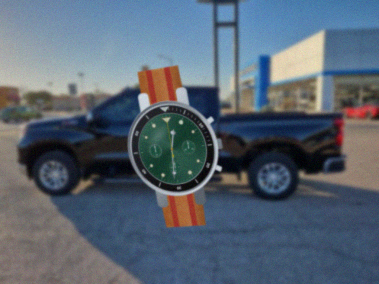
12:31
